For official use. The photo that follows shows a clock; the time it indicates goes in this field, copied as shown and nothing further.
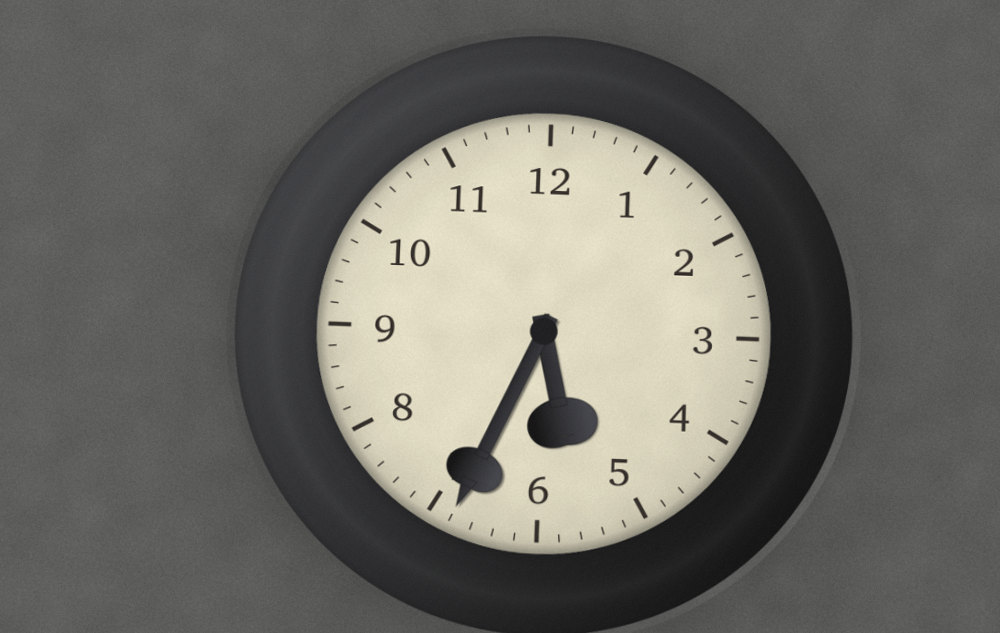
5:34
